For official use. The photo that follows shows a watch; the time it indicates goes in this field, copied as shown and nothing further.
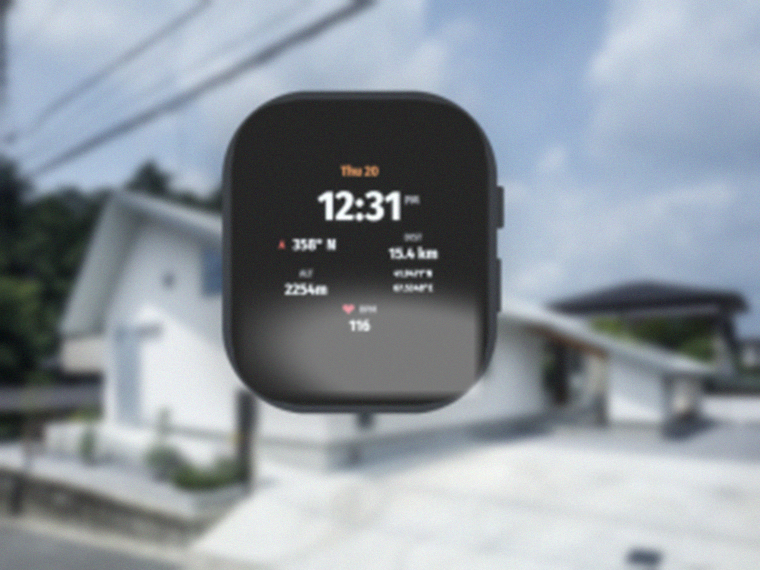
12:31
